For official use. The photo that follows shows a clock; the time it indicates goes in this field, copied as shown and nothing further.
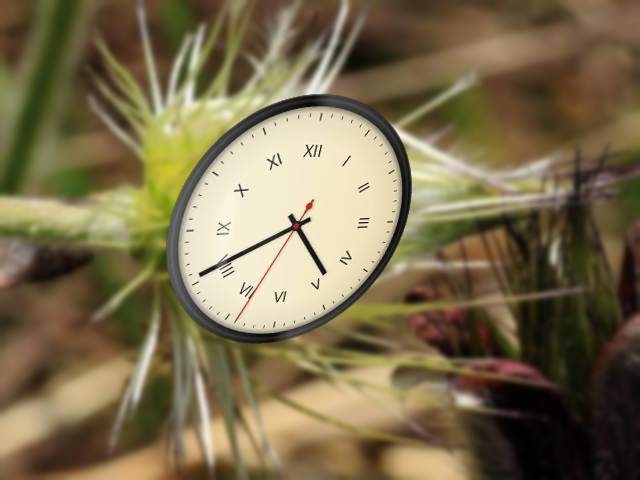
4:40:34
